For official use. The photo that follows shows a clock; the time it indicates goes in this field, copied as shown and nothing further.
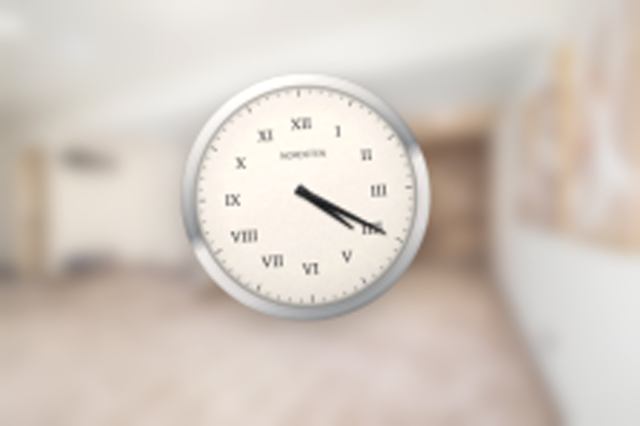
4:20
